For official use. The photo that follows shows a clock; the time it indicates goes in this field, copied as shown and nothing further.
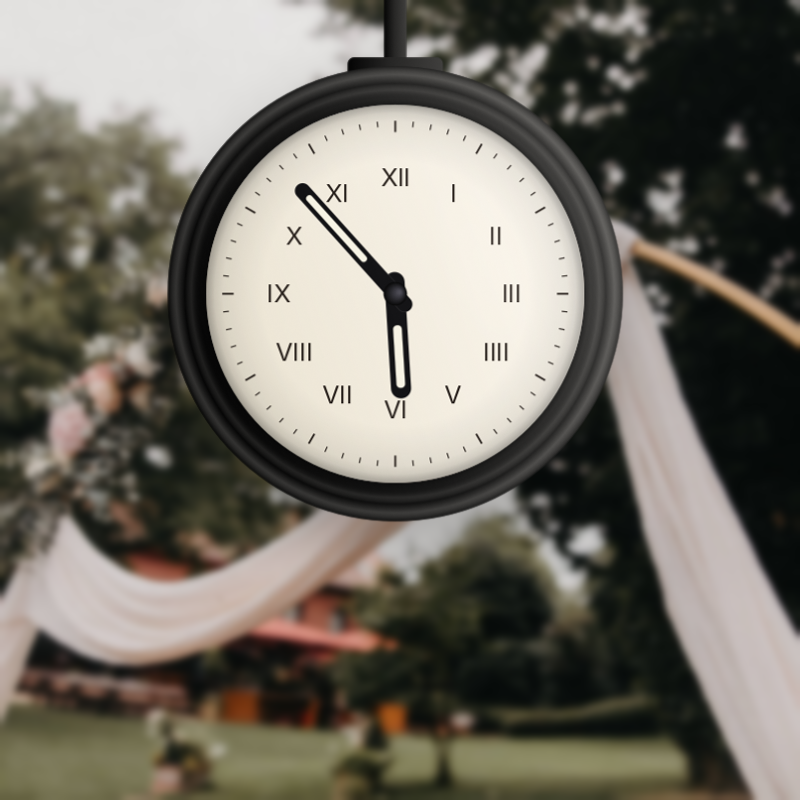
5:53
